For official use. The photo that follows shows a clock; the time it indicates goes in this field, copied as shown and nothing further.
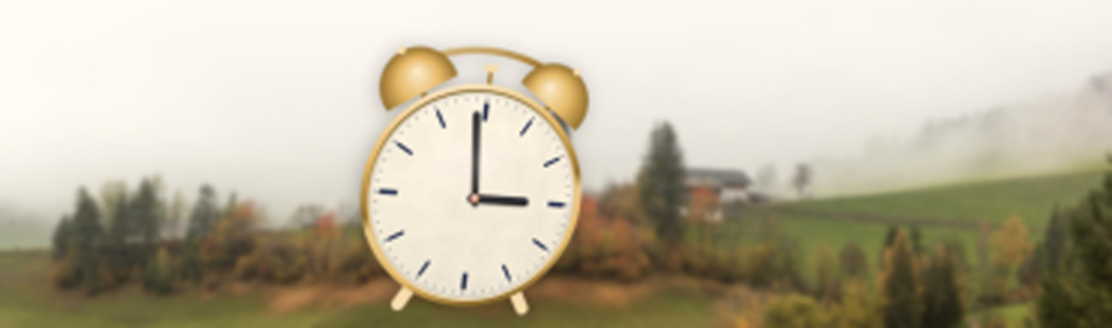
2:59
